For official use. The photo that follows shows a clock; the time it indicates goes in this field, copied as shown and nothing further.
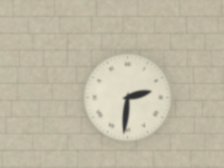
2:31
